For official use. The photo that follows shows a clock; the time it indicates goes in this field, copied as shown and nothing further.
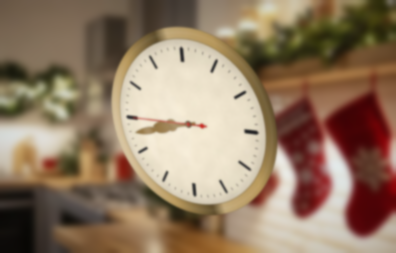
8:42:45
